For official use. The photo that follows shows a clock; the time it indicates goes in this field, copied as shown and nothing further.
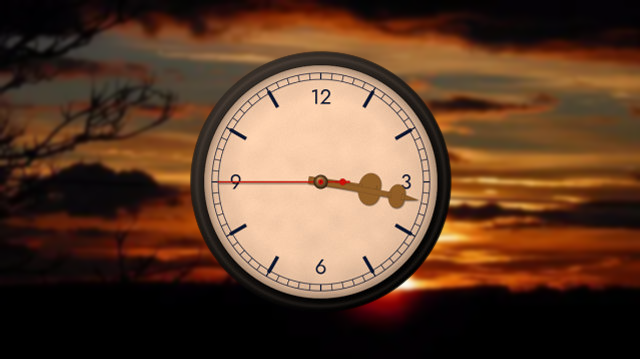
3:16:45
